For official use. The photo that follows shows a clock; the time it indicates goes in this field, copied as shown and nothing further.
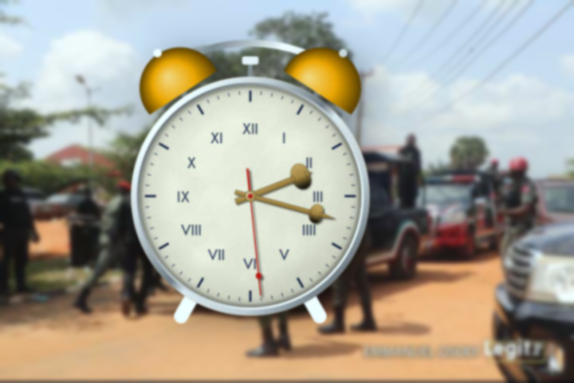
2:17:29
